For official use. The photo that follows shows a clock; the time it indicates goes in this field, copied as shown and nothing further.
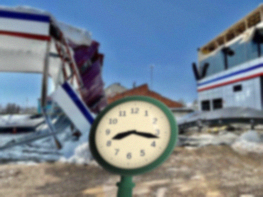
8:17
